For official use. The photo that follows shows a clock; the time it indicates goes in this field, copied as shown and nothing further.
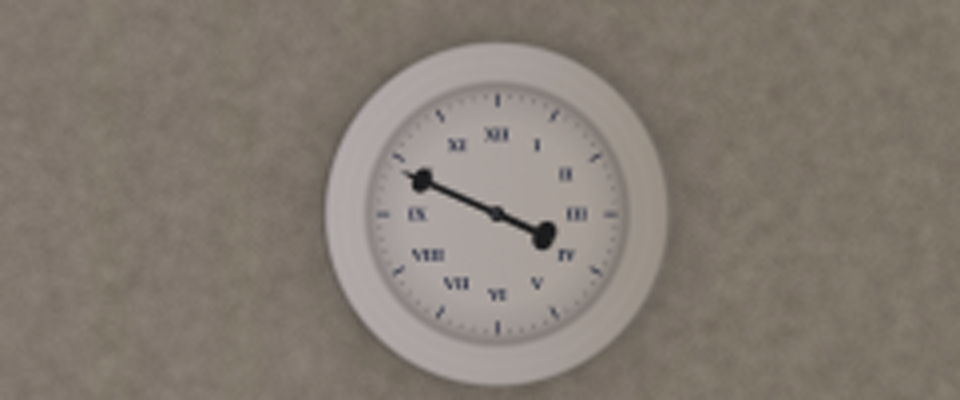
3:49
